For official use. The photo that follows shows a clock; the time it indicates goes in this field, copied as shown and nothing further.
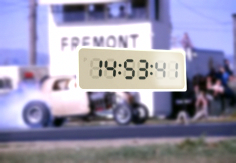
14:53:41
